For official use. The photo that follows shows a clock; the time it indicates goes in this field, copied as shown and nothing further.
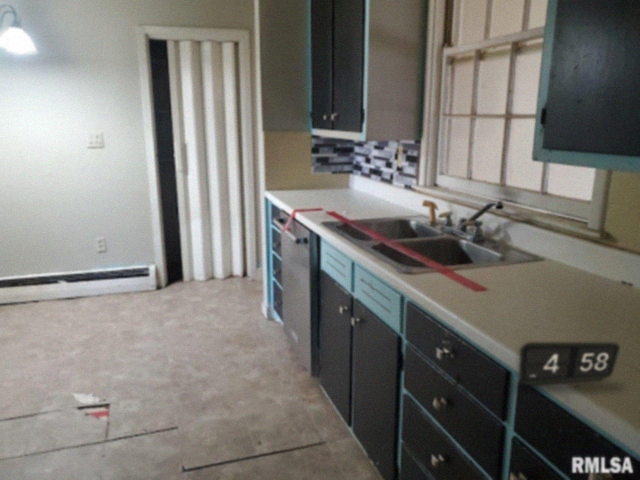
4:58
